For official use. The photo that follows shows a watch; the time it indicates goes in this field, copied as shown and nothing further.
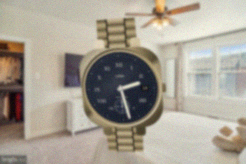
2:28
